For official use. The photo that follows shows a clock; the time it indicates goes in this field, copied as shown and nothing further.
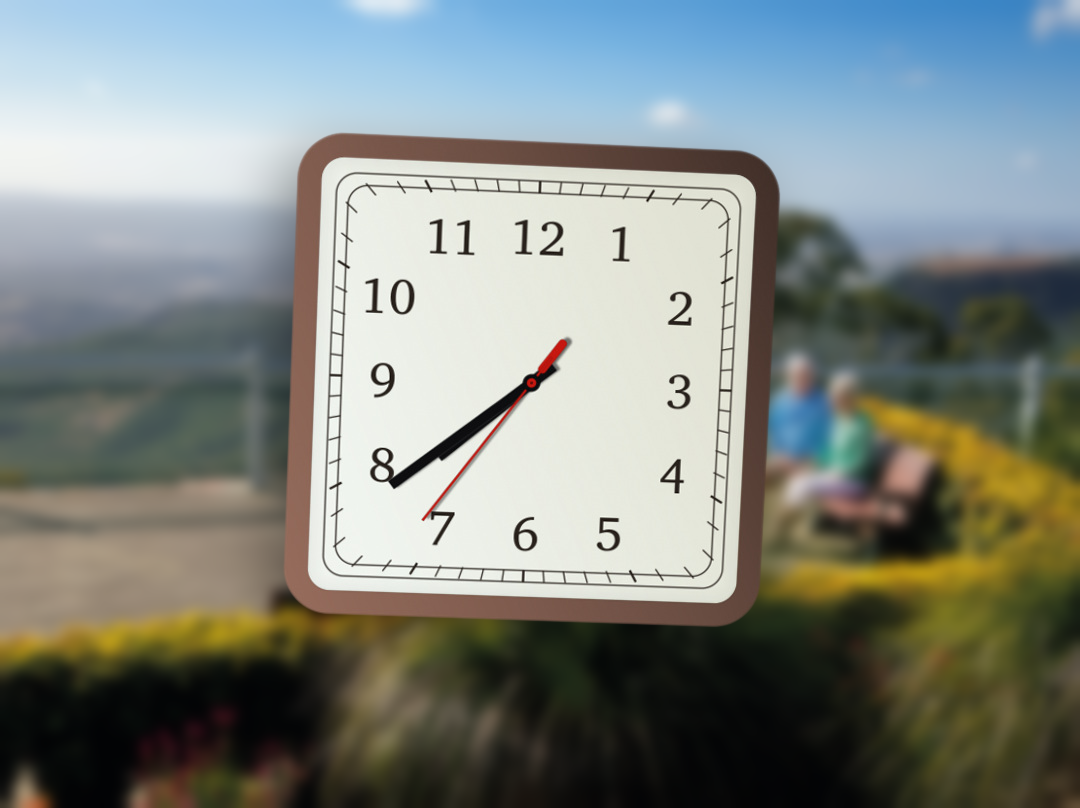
7:38:36
